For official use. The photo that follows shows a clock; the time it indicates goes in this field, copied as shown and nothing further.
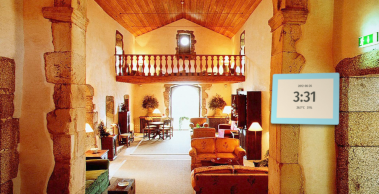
3:31
